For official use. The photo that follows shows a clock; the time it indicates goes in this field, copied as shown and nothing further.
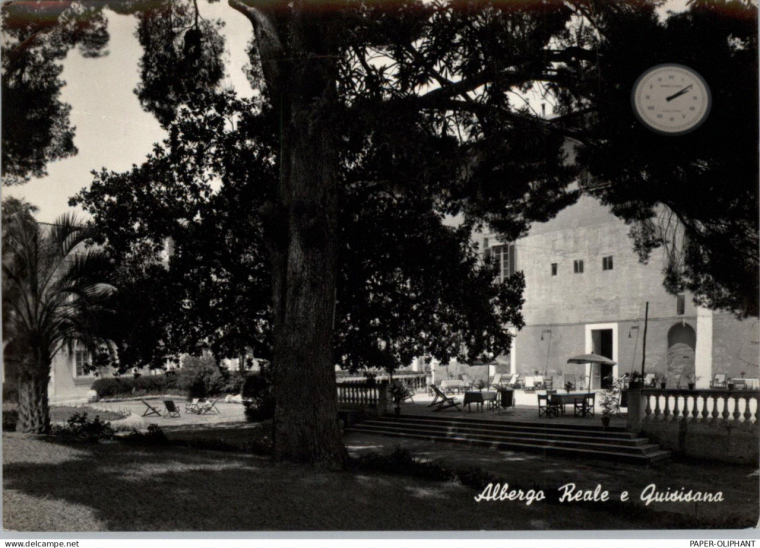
2:09
